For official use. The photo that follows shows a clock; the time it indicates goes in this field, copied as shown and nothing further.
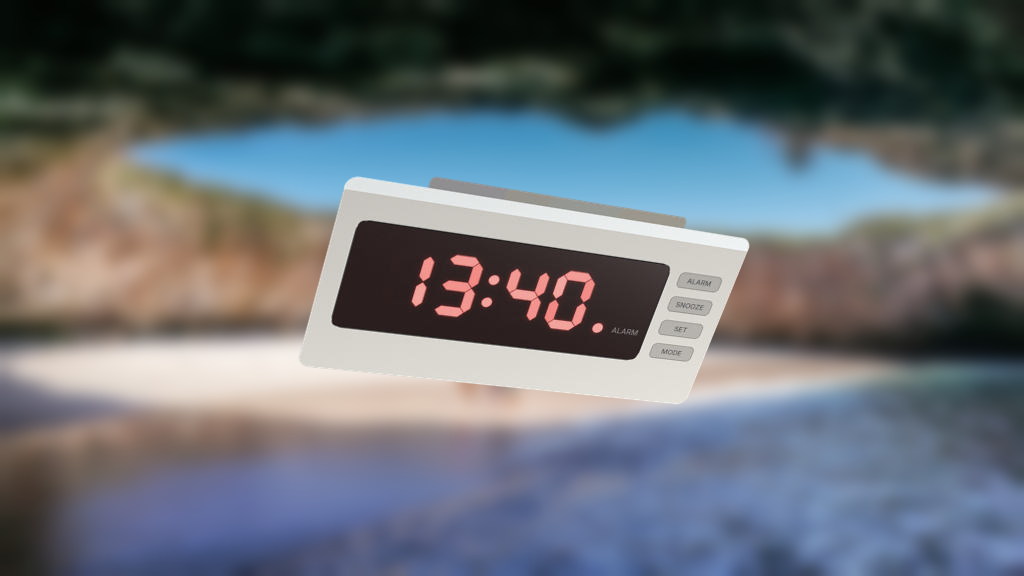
13:40
